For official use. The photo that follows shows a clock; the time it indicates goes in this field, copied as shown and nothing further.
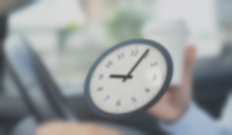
9:04
